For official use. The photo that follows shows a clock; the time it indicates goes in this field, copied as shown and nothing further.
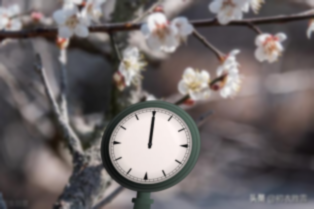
12:00
